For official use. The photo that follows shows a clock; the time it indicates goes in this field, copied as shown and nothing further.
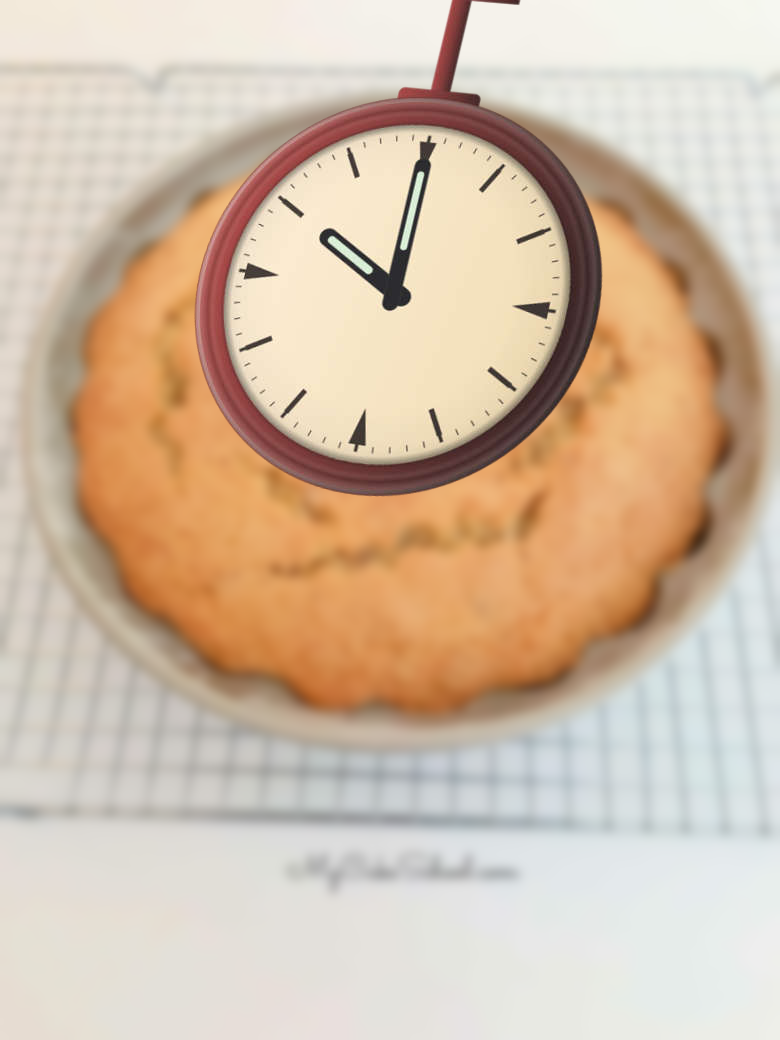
10:00
